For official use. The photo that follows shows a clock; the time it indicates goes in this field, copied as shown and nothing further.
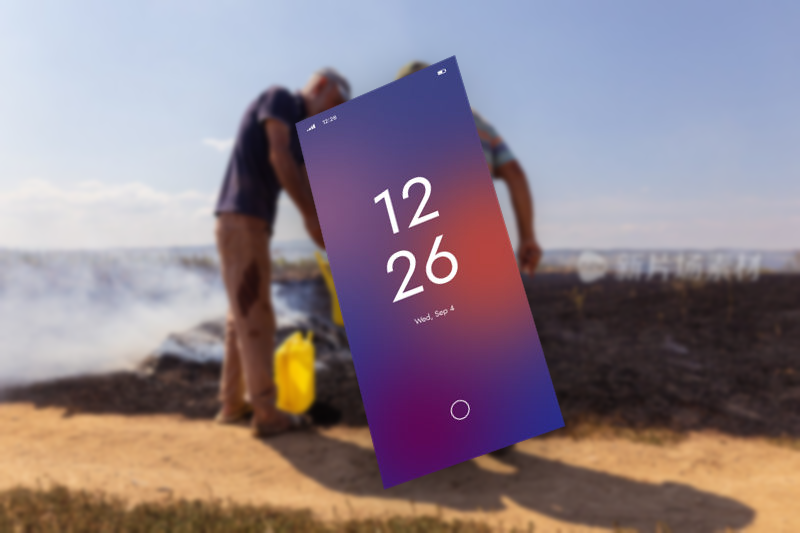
12:26
